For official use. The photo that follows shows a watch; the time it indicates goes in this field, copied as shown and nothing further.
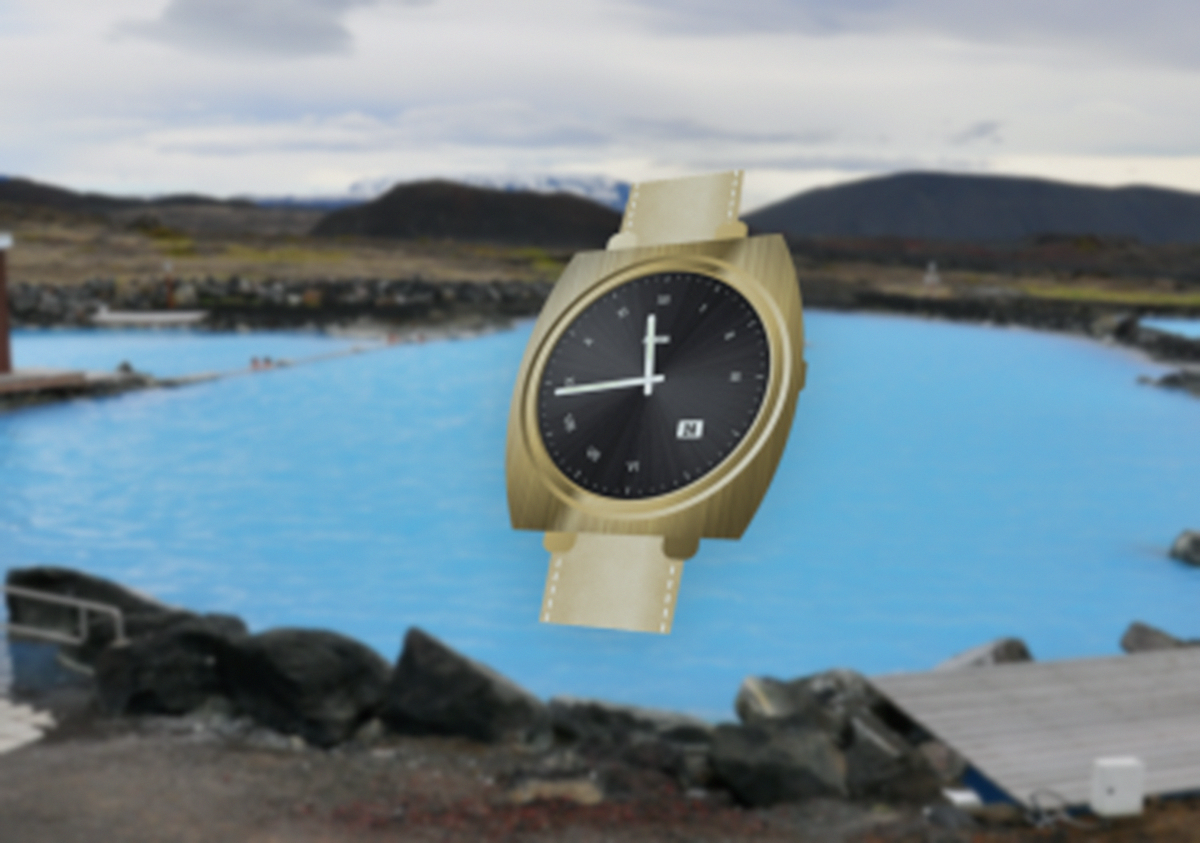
11:44
